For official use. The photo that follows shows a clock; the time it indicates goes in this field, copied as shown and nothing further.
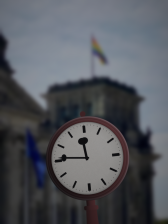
11:46
